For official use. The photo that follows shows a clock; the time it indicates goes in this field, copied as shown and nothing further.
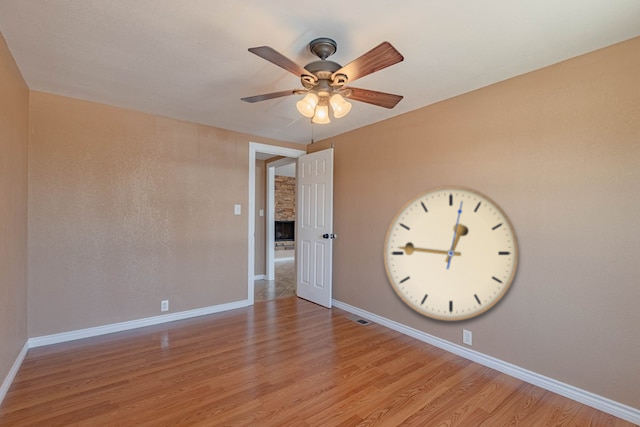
12:46:02
